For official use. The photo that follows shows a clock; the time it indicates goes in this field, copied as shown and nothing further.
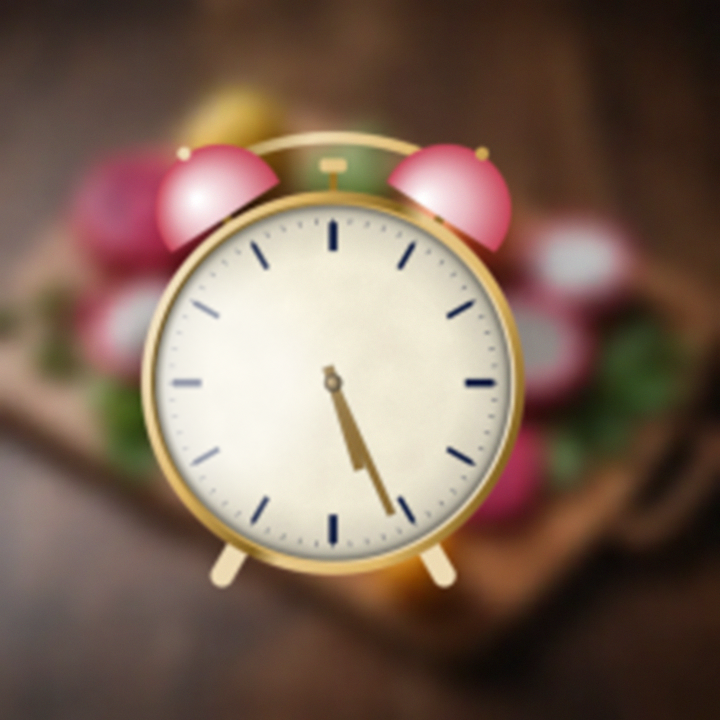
5:26
